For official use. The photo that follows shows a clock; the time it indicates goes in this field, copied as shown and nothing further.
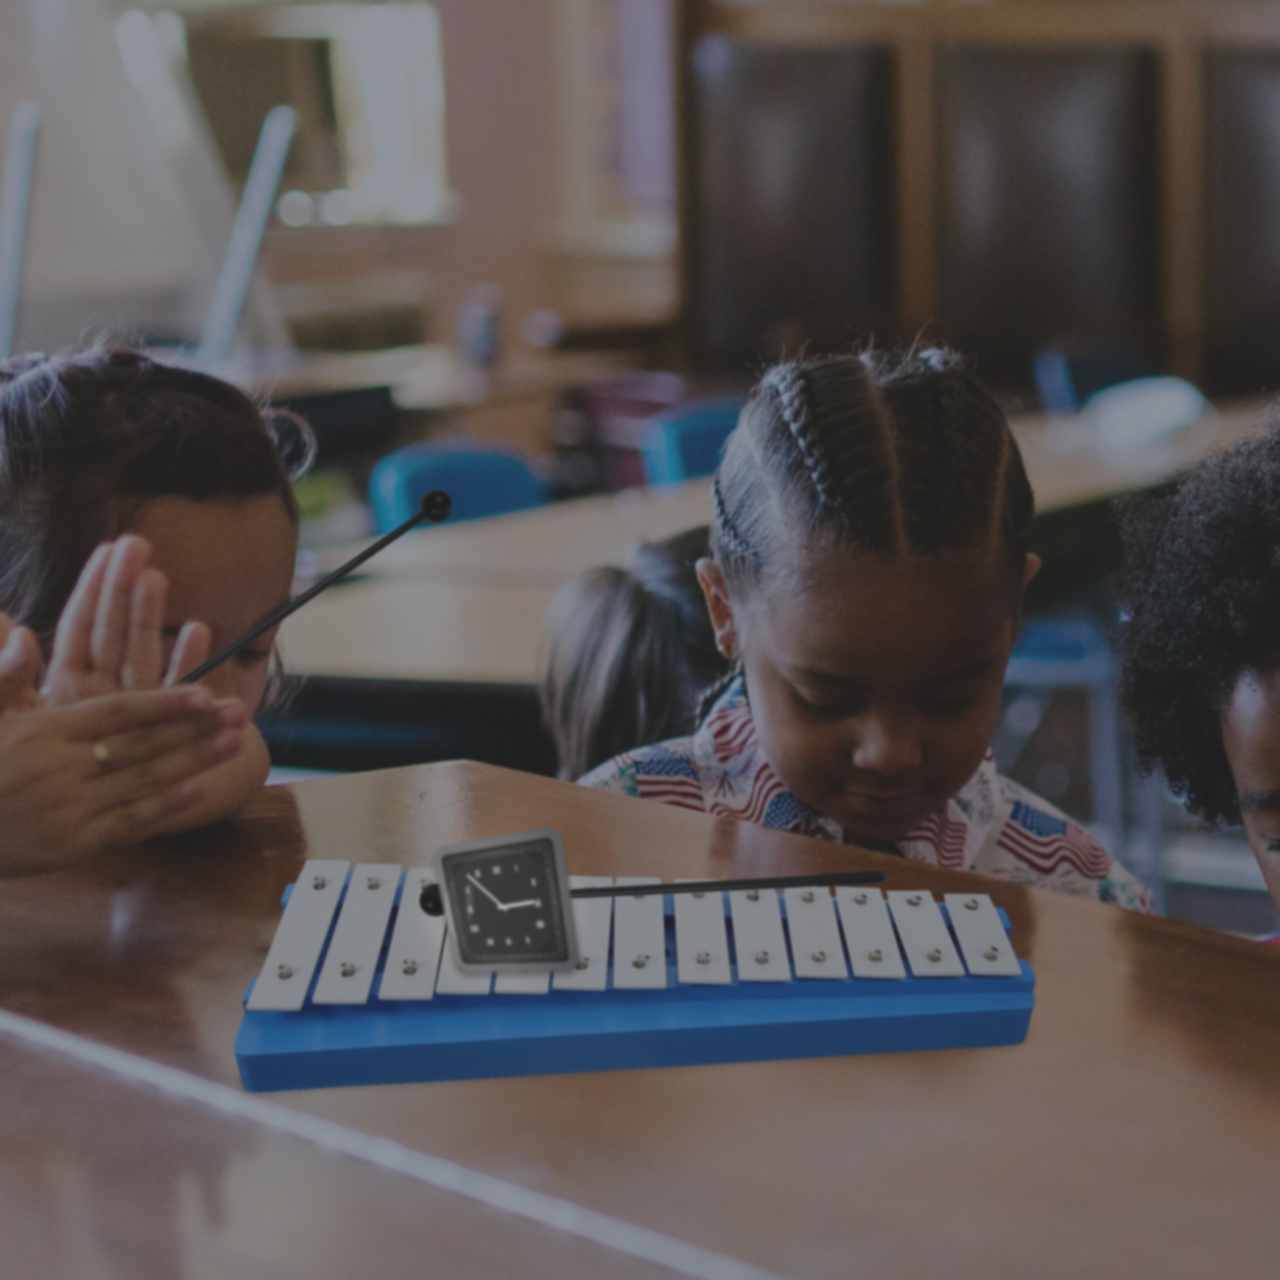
2:53
